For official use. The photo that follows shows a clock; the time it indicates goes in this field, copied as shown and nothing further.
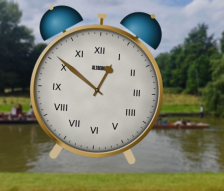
12:51
